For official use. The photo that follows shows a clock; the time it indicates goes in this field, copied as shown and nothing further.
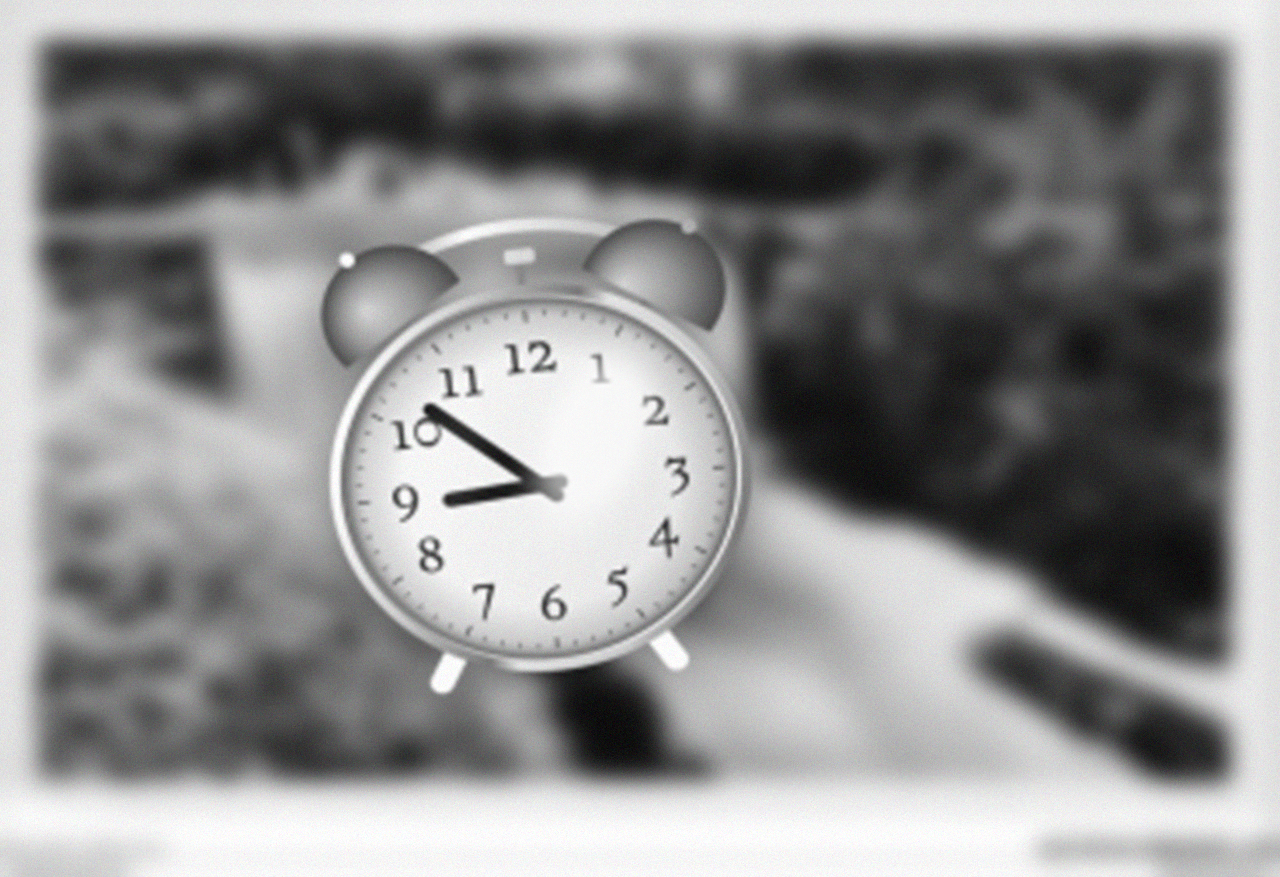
8:52
